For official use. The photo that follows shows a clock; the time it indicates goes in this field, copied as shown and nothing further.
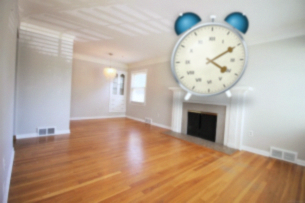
4:10
